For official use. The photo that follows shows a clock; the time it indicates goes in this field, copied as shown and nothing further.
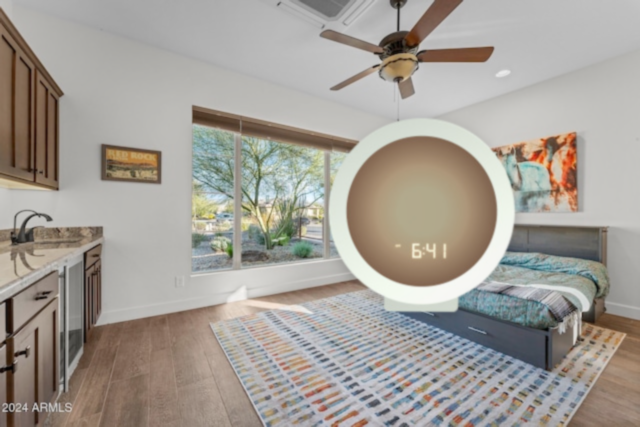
6:41
